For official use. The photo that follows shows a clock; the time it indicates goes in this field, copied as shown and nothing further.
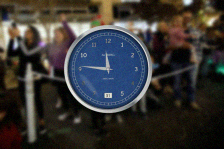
11:46
